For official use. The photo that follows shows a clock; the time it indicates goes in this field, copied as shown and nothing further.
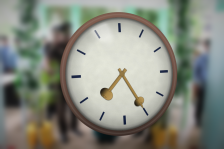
7:25
